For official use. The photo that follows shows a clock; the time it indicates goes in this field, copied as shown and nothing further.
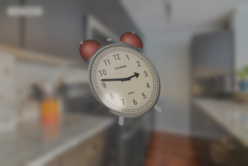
2:47
